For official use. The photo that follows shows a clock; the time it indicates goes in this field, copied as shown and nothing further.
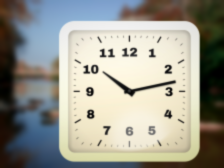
10:13
